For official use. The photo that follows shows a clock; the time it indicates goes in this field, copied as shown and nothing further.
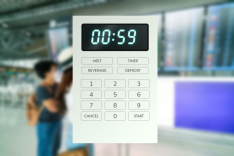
0:59
